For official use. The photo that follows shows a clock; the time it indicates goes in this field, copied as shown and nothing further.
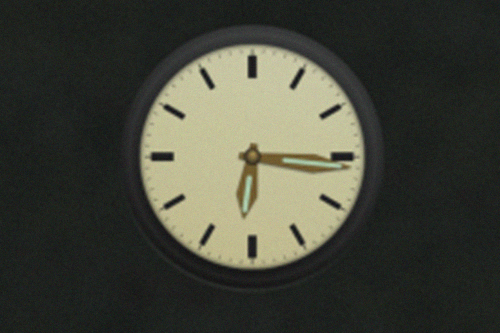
6:16
